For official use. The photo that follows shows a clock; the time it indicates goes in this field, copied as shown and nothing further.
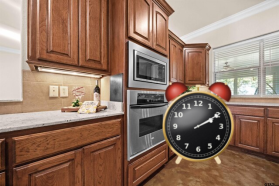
2:10
